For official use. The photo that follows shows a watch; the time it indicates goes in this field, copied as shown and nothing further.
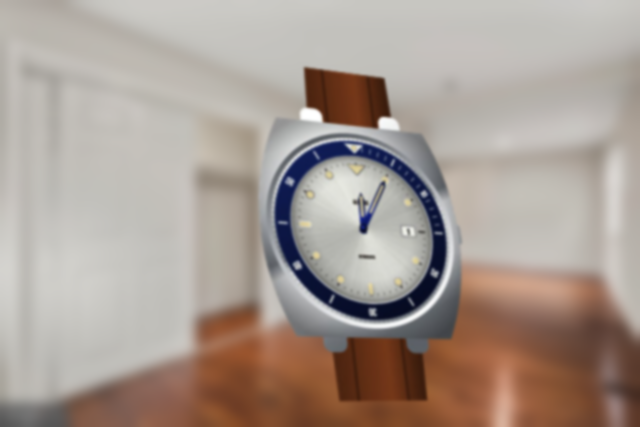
12:05
